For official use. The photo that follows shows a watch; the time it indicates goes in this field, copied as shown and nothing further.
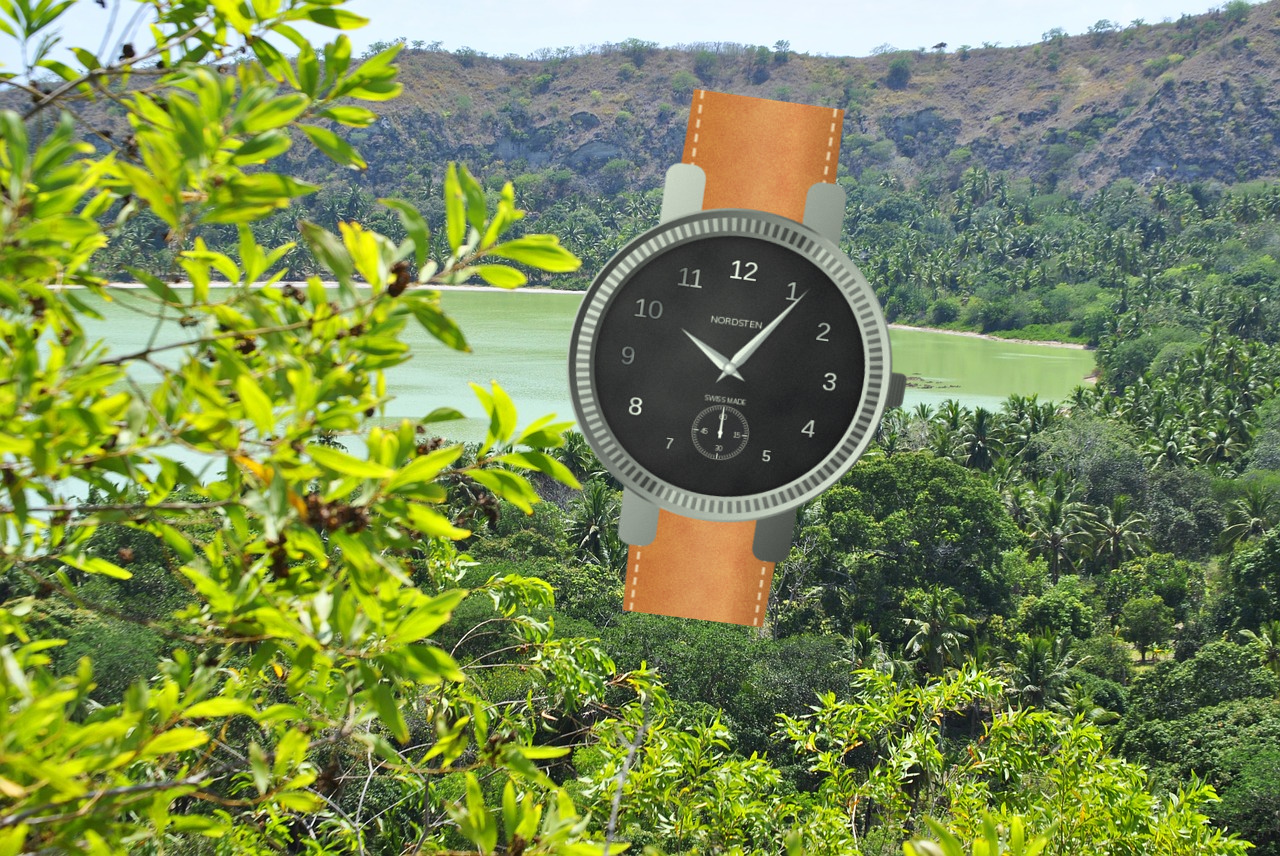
10:06
